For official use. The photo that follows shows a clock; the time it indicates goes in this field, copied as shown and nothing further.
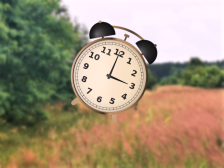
3:00
